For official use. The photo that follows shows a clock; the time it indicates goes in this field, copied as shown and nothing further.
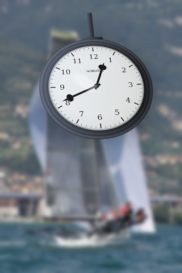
12:41
